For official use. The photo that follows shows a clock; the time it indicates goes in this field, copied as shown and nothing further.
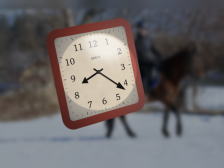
8:22
